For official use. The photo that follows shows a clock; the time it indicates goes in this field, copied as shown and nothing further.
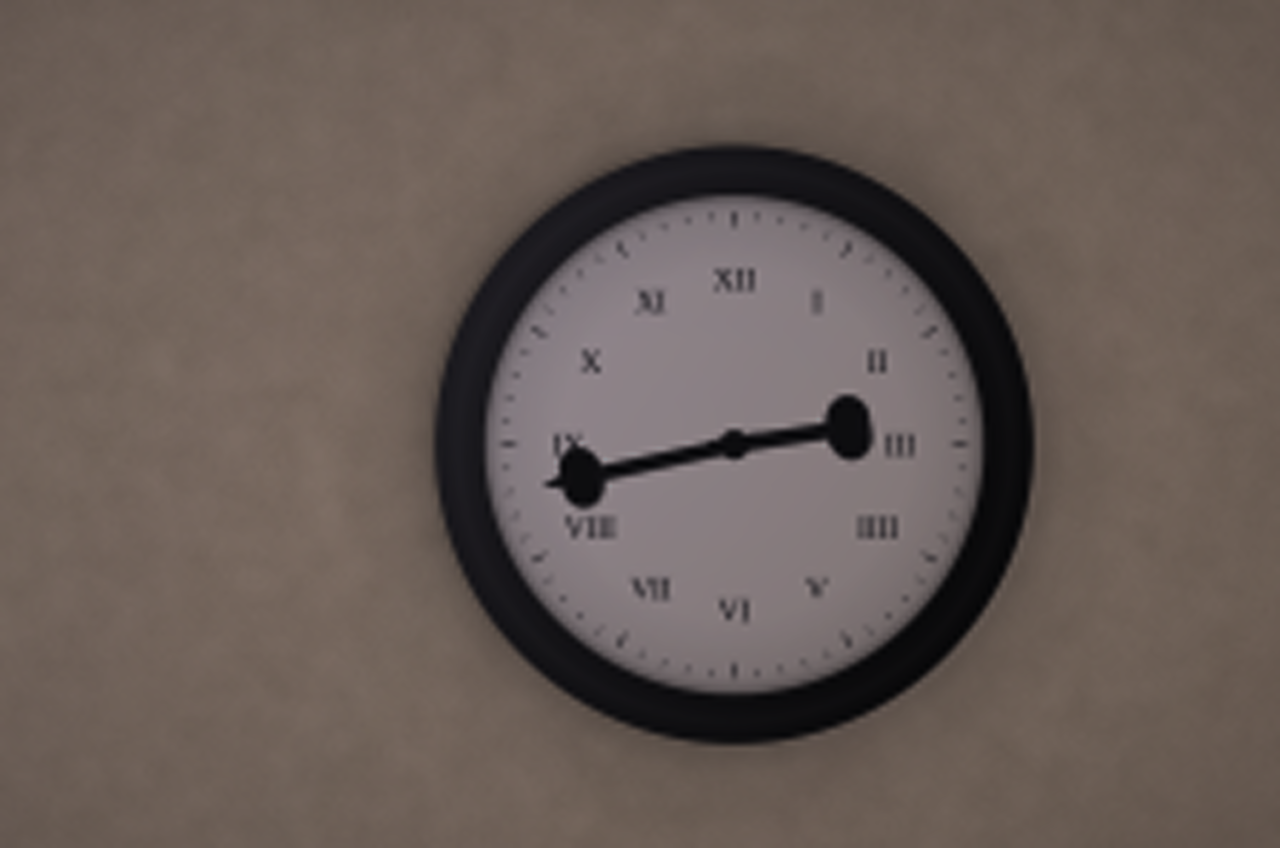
2:43
